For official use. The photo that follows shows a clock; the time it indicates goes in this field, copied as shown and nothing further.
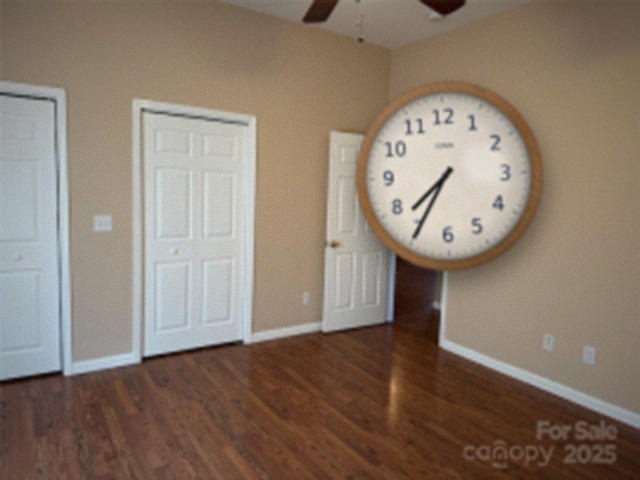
7:35
